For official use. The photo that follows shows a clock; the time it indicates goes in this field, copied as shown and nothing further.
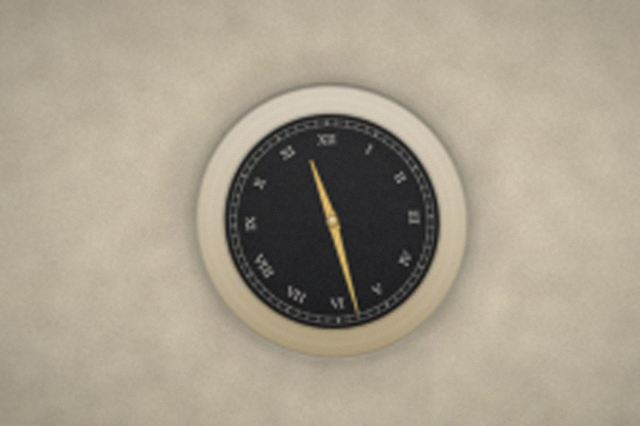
11:28
